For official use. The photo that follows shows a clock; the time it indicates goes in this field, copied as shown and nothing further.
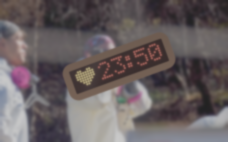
23:50
